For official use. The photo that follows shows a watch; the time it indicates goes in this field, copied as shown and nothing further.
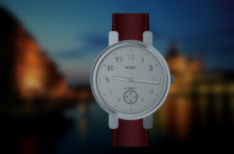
9:16
